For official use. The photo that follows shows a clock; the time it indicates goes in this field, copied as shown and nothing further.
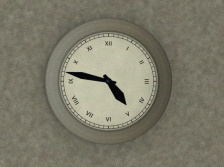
4:47
